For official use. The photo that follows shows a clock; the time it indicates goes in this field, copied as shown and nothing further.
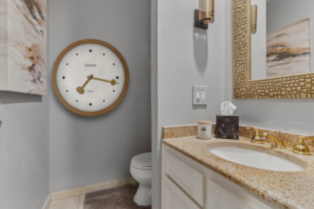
7:17
